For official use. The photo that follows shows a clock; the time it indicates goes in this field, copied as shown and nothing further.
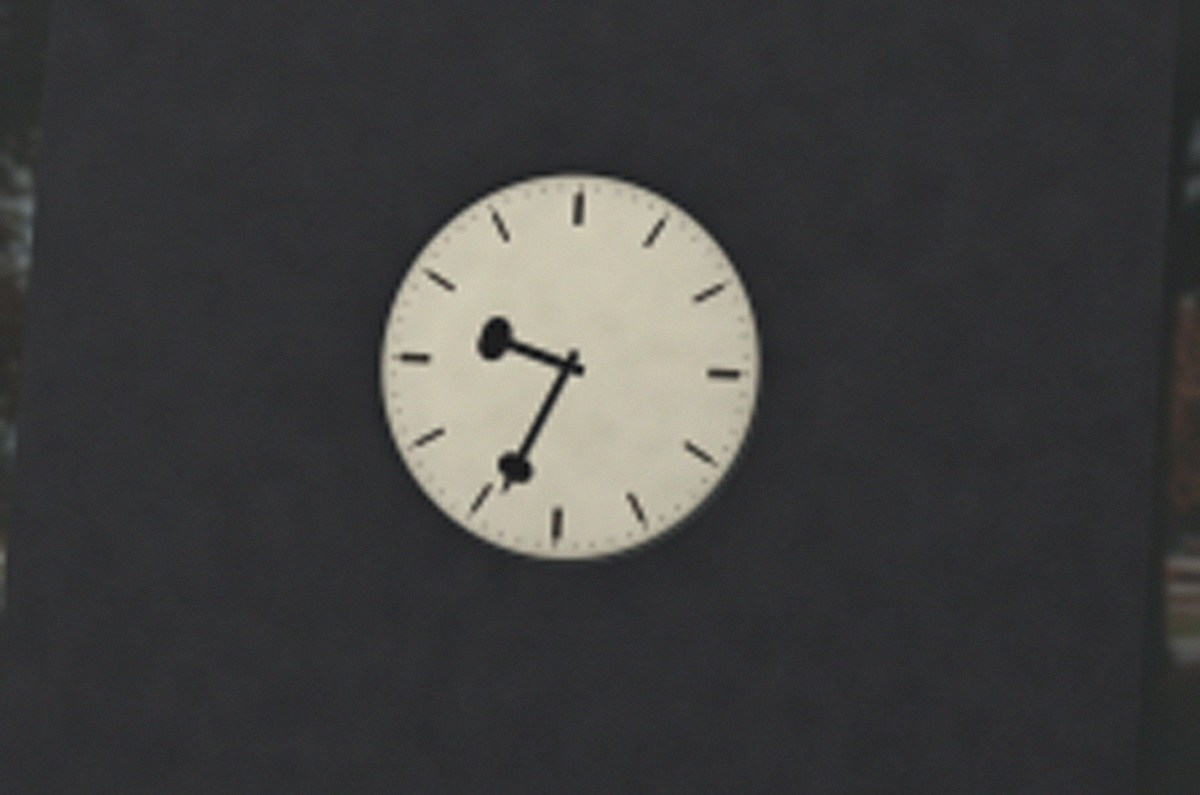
9:34
